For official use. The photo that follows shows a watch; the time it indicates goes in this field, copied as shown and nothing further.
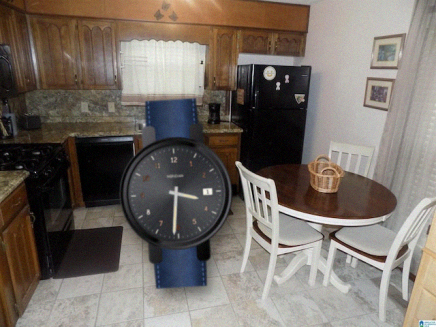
3:31
